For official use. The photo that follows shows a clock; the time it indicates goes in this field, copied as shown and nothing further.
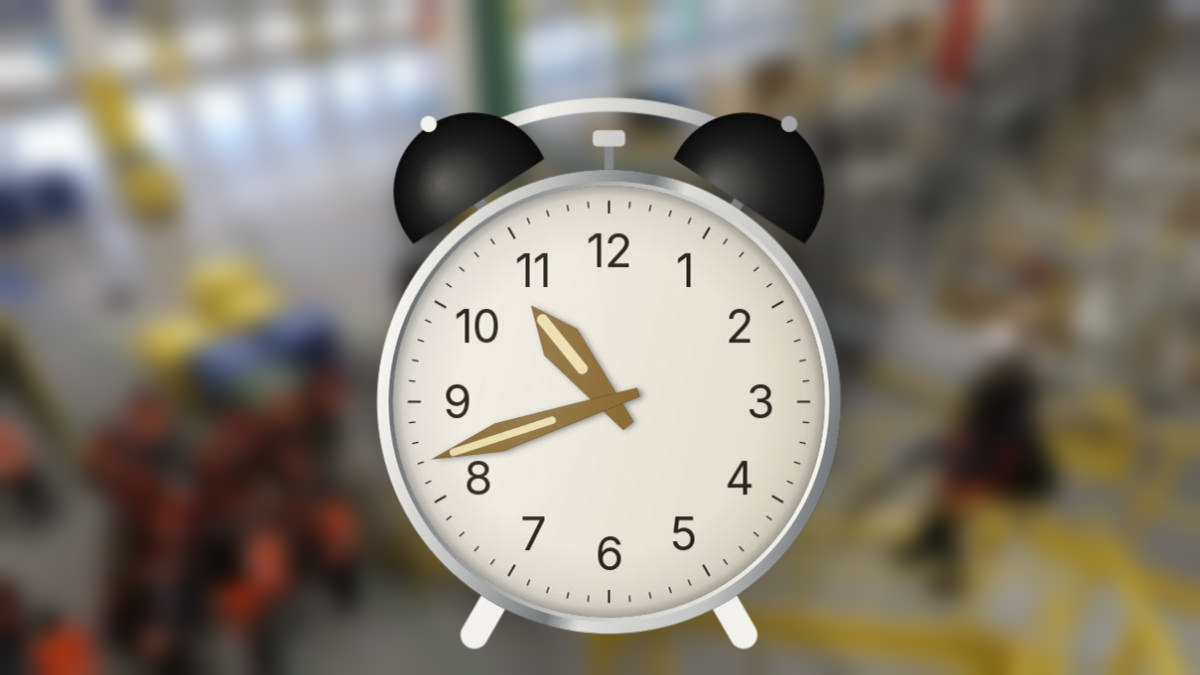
10:42
